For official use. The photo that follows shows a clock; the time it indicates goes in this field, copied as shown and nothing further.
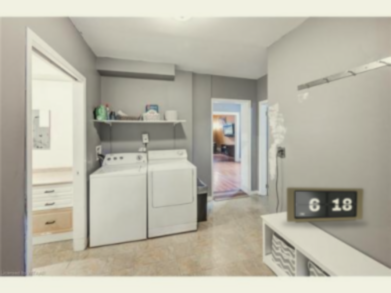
6:18
